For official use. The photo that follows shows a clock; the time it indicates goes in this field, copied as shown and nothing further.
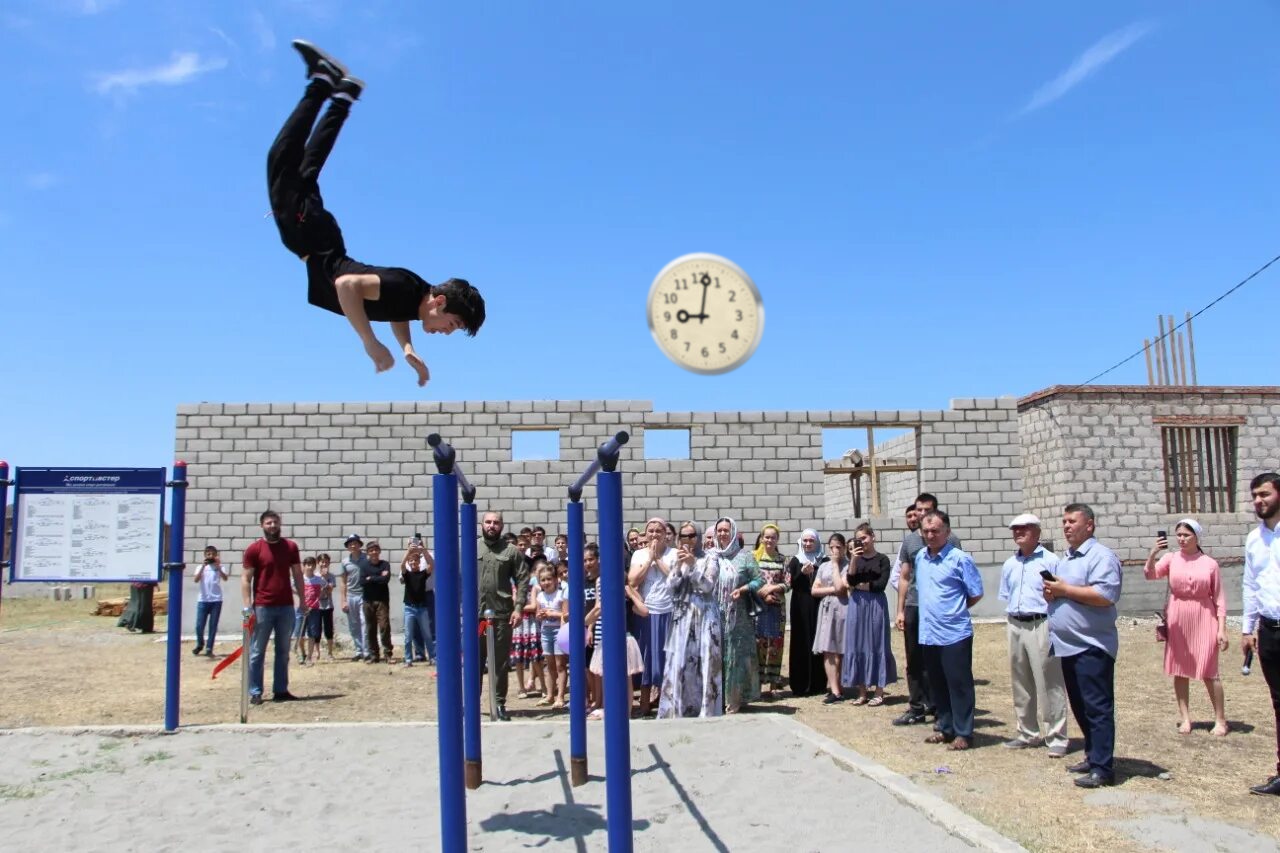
9:02
